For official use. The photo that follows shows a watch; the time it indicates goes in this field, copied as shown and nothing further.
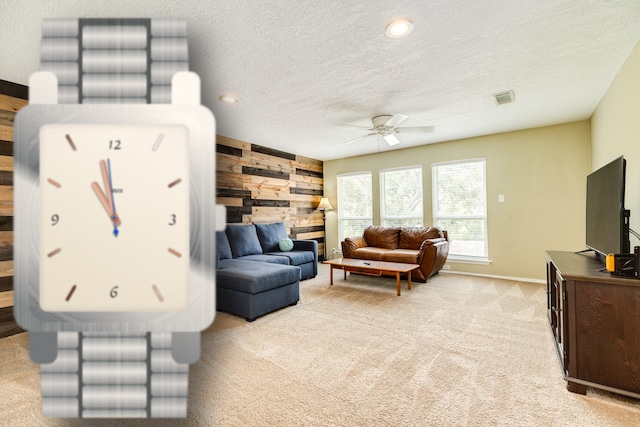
10:57:59
